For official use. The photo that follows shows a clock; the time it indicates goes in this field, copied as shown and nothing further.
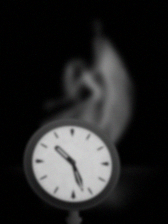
10:27
